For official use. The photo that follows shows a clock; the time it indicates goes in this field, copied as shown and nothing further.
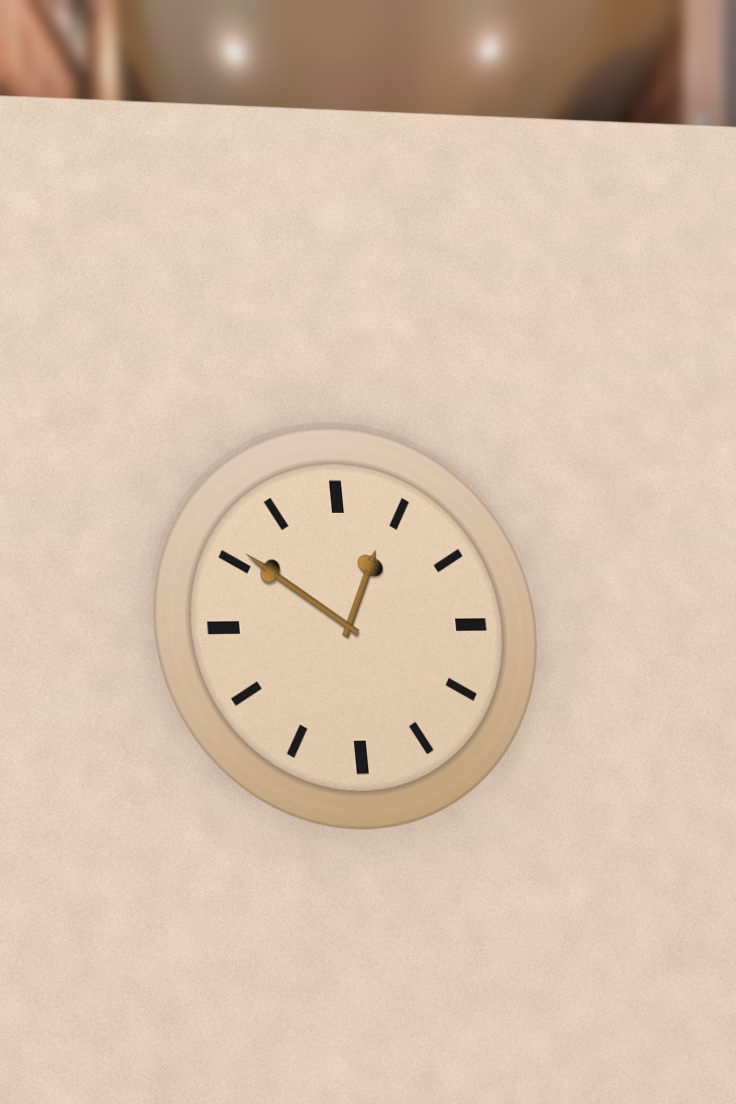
12:51
